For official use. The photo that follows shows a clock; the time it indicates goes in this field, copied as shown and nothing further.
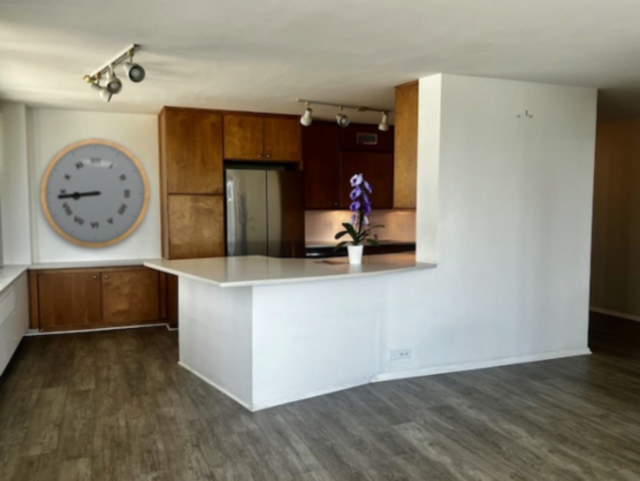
8:44
